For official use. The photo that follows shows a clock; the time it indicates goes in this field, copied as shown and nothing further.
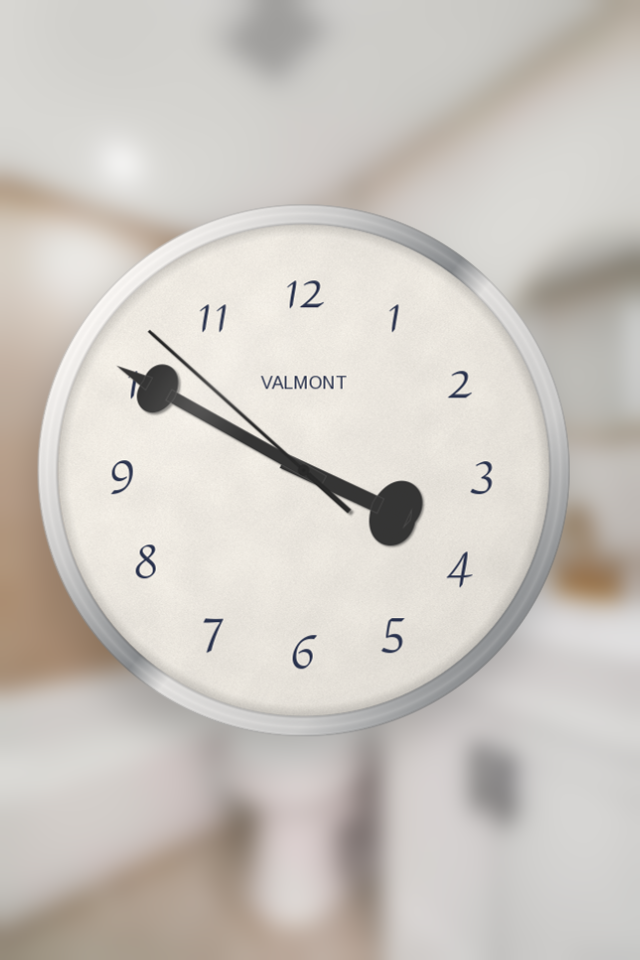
3:49:52
